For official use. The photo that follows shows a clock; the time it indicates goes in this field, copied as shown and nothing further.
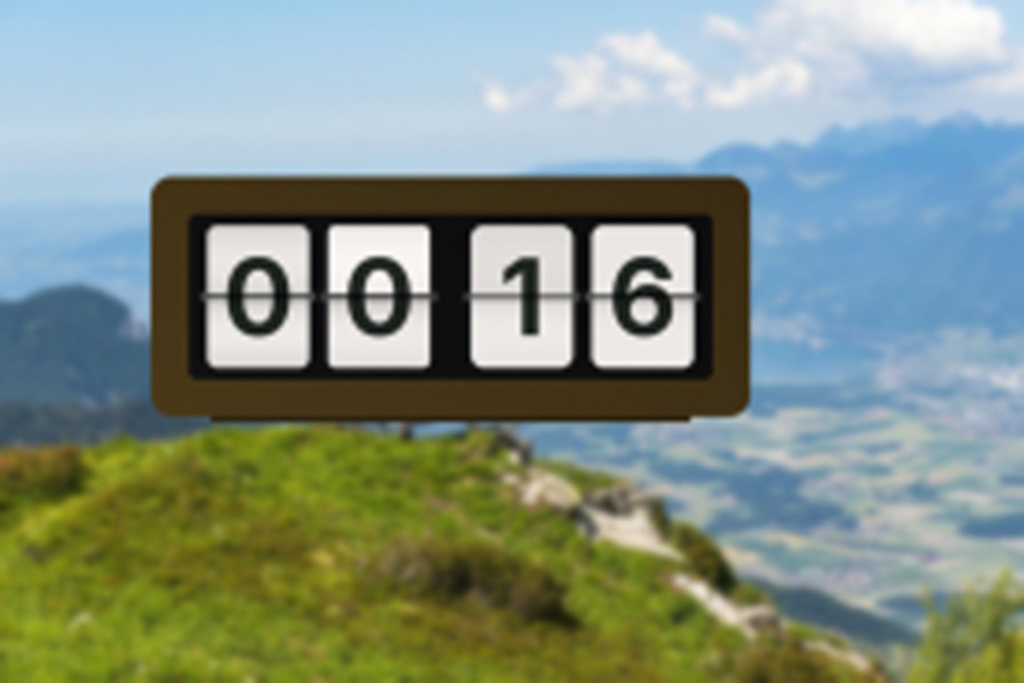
0:16
